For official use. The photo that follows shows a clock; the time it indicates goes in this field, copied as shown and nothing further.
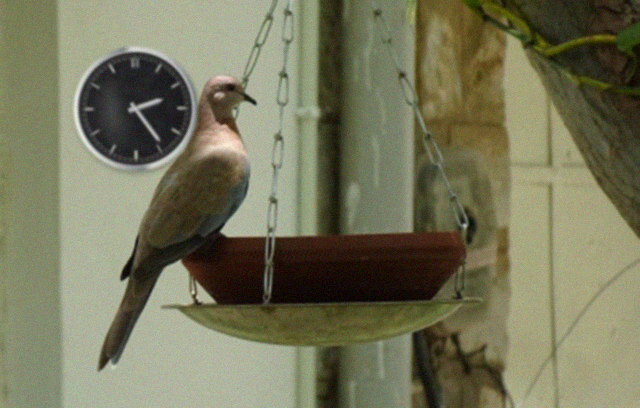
2:24
